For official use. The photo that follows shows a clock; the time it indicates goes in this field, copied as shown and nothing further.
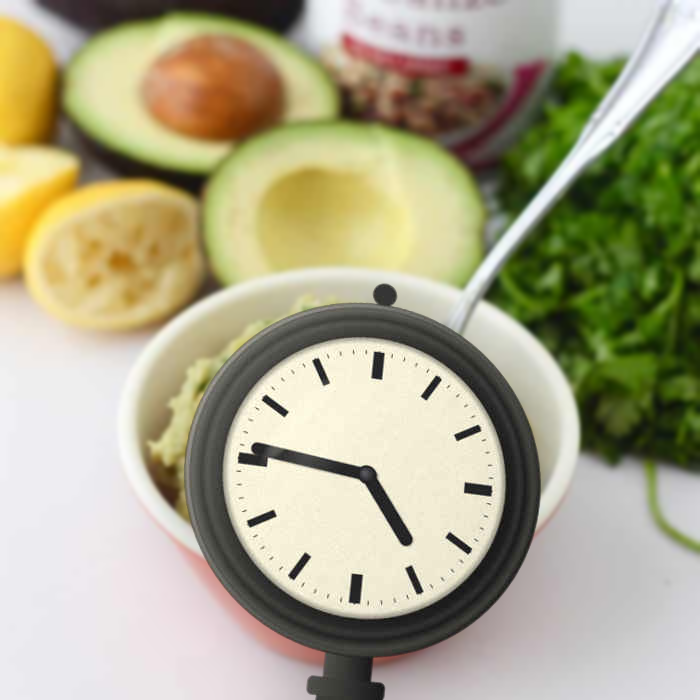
4:46
